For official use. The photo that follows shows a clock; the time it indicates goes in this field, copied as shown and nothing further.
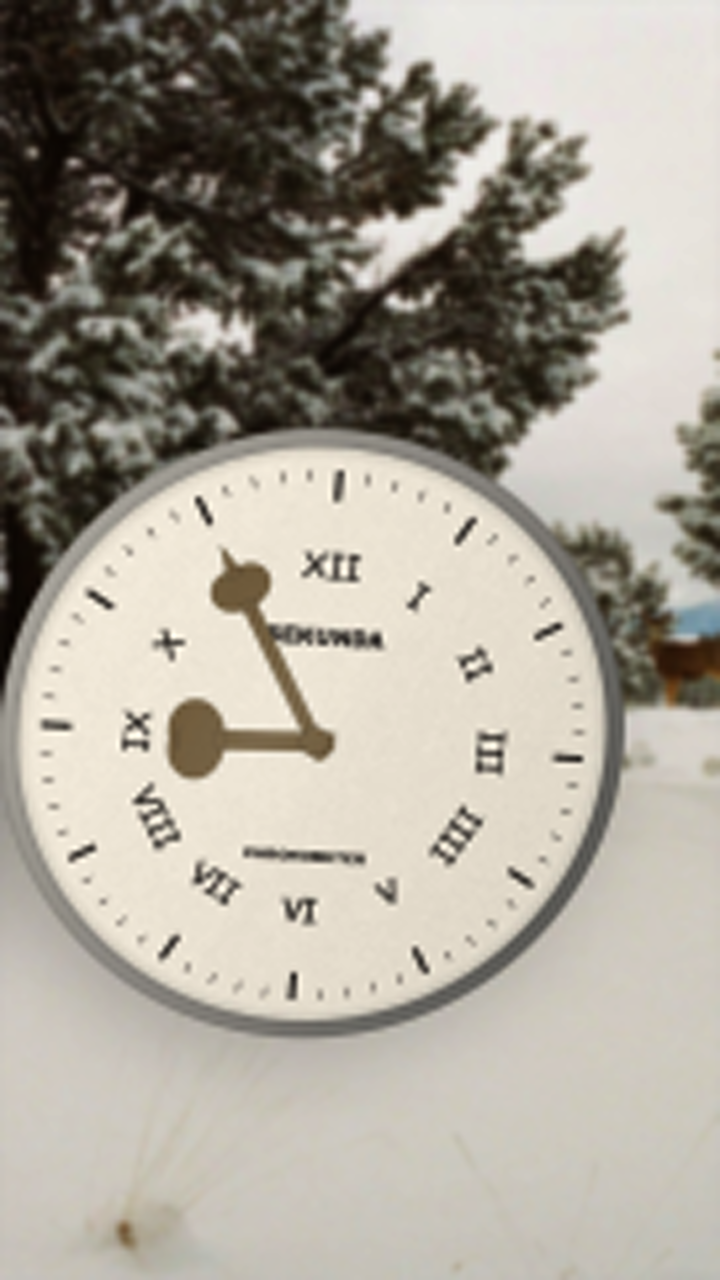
8:55
